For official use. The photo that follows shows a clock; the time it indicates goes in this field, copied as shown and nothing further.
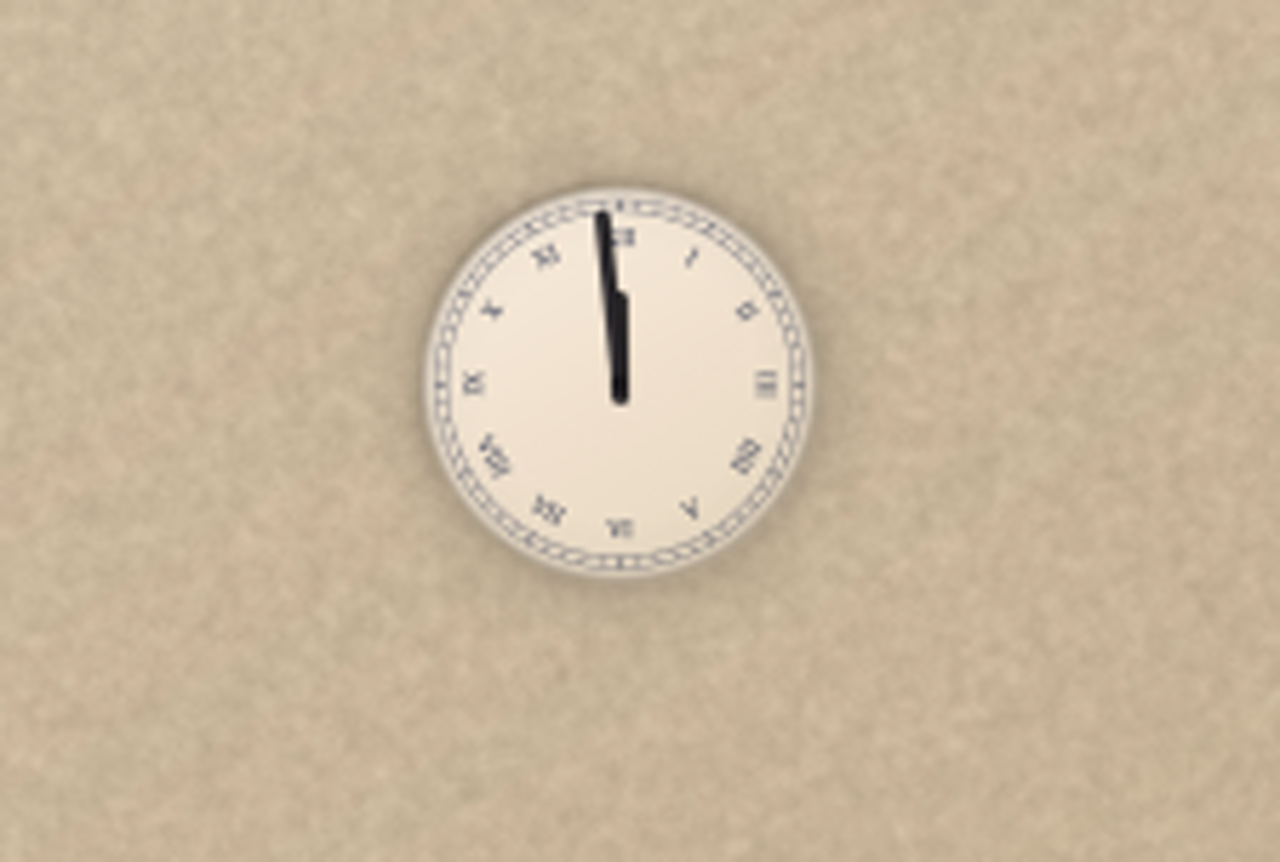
11:59
